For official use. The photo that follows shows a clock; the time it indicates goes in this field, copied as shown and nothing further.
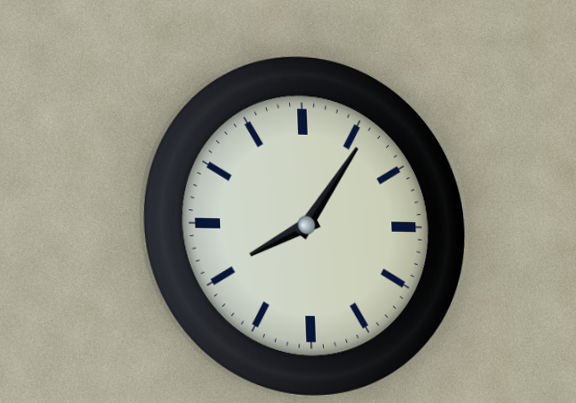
8:06
